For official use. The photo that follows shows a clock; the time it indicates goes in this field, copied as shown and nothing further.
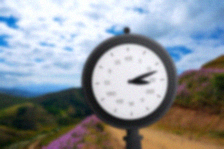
3:12
